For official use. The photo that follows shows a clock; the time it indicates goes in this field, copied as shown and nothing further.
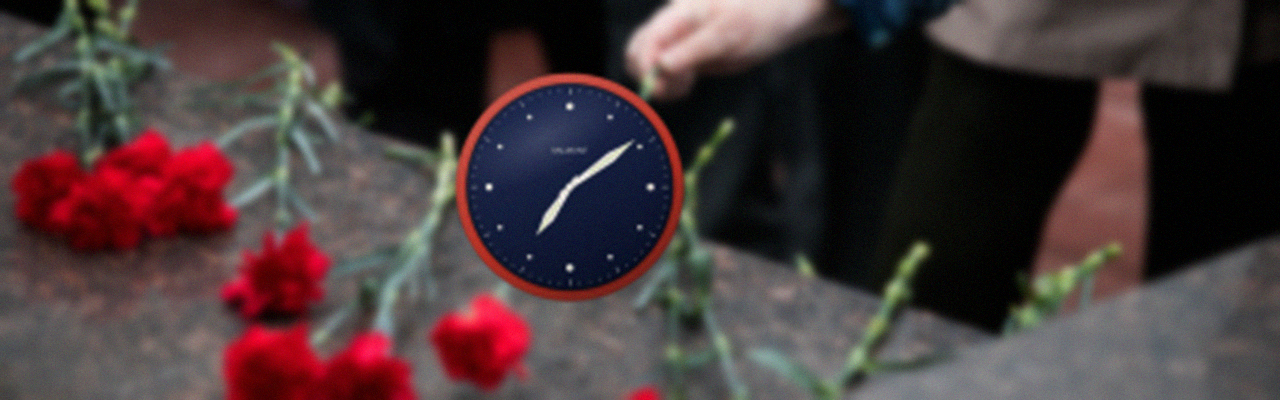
7:09
